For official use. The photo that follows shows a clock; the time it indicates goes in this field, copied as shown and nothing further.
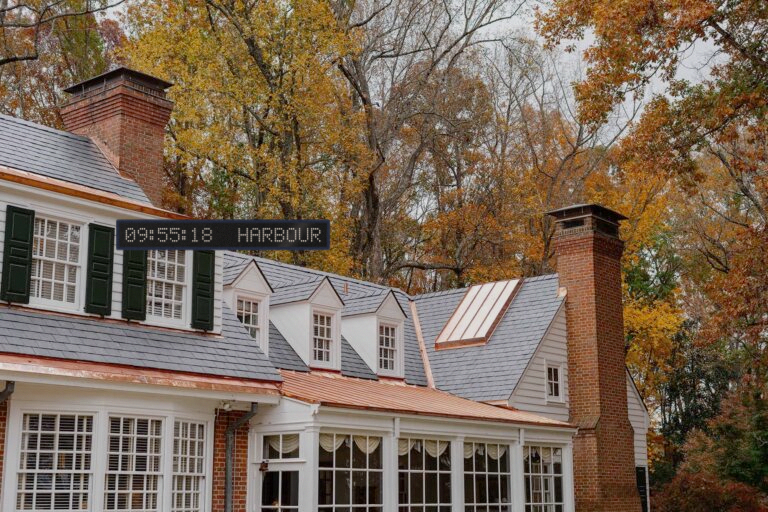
9:55:18
